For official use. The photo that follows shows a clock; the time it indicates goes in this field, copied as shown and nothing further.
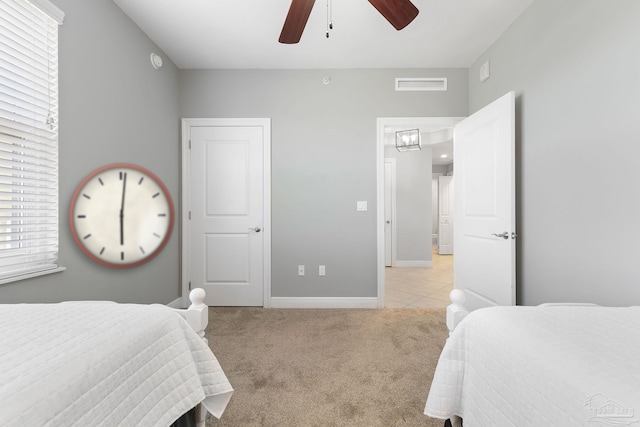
6:01
